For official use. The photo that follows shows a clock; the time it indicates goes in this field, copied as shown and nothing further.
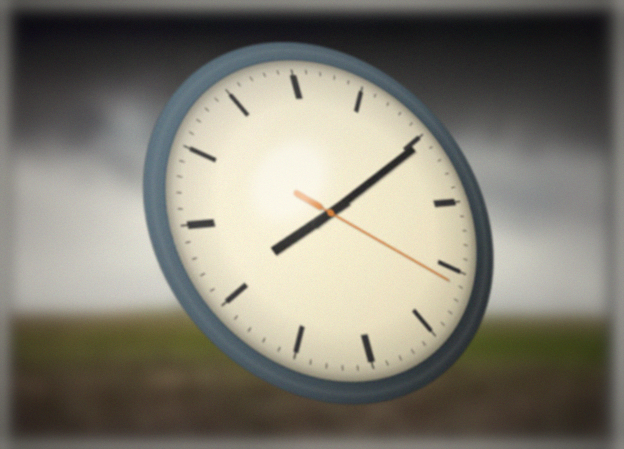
8:10:21
